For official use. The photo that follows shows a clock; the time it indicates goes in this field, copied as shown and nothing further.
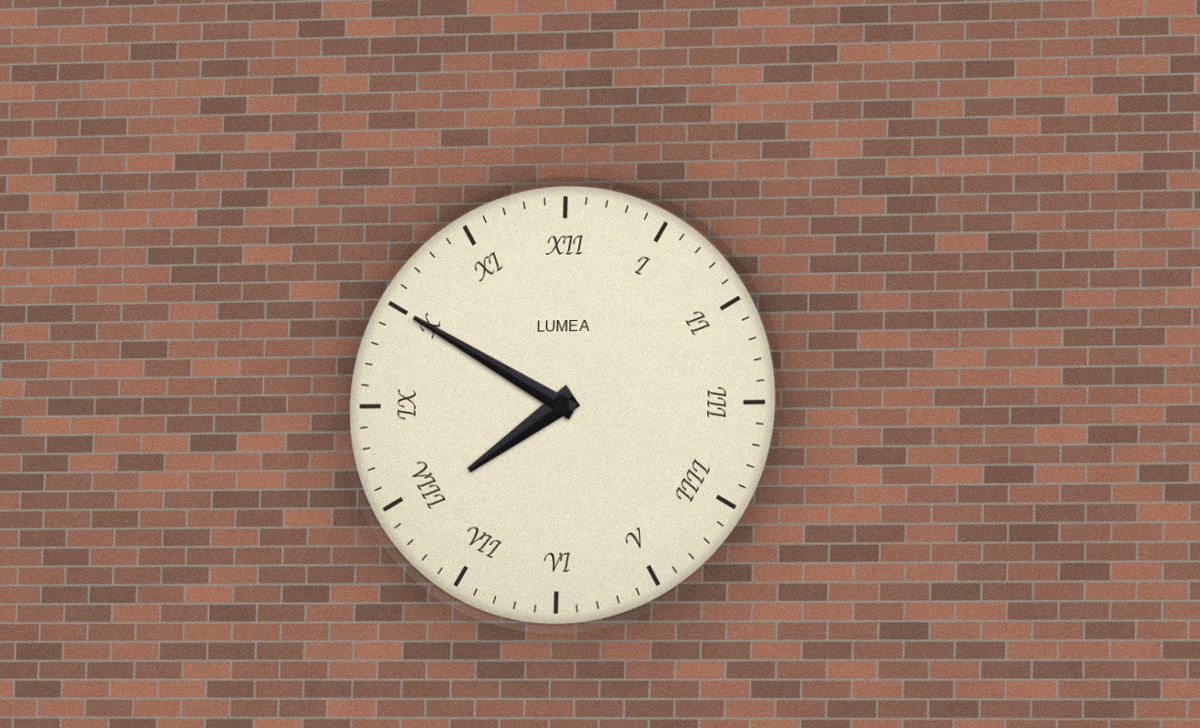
7:50
